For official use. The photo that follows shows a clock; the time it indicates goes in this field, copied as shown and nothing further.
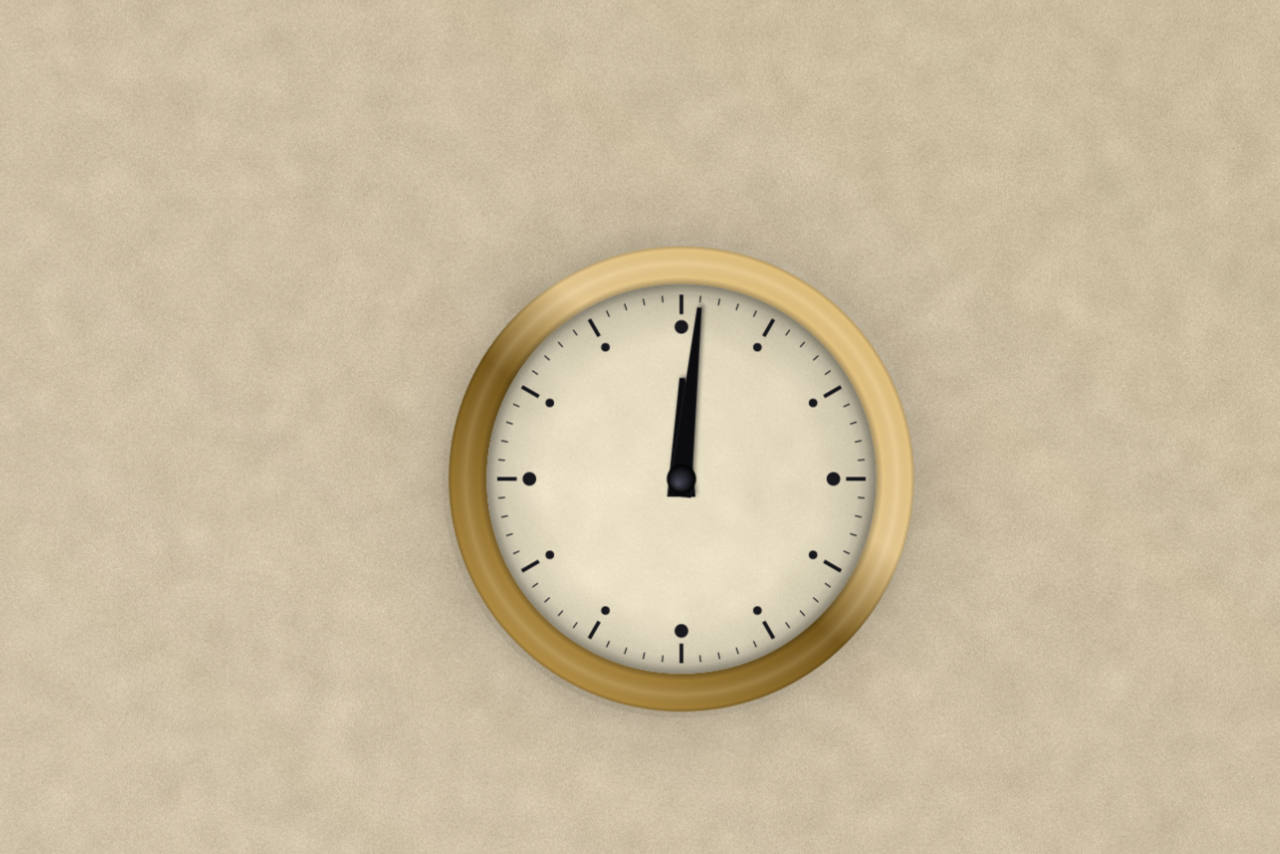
12:01
